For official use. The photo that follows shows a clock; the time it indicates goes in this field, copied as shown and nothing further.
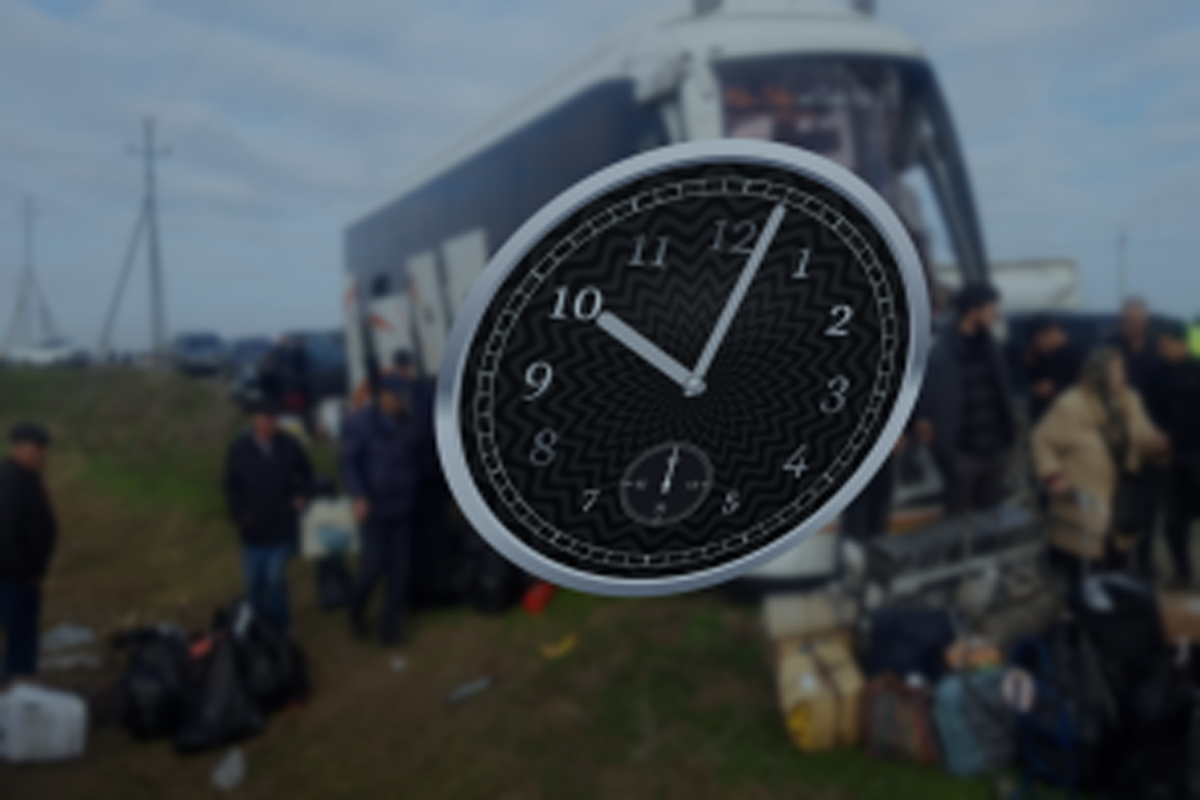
10:02
